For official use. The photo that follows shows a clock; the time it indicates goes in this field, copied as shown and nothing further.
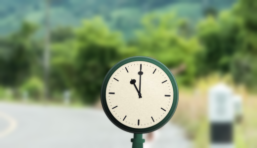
11:00
